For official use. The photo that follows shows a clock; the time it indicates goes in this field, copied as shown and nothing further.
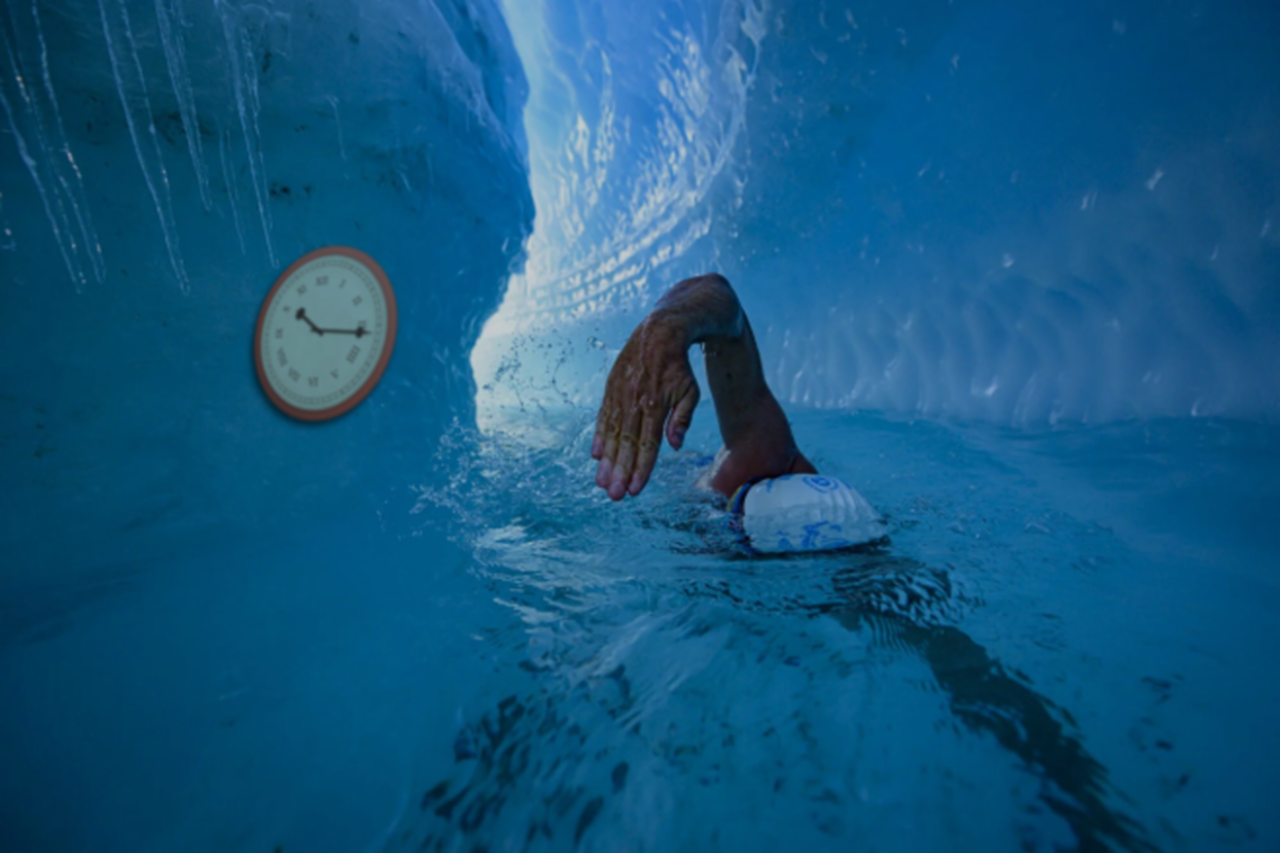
10:16
